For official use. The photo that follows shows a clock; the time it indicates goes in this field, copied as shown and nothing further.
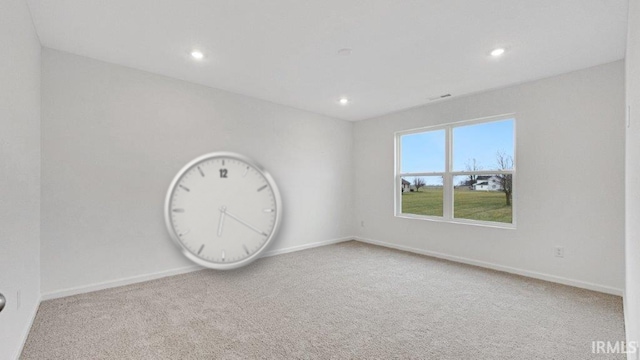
6:20
